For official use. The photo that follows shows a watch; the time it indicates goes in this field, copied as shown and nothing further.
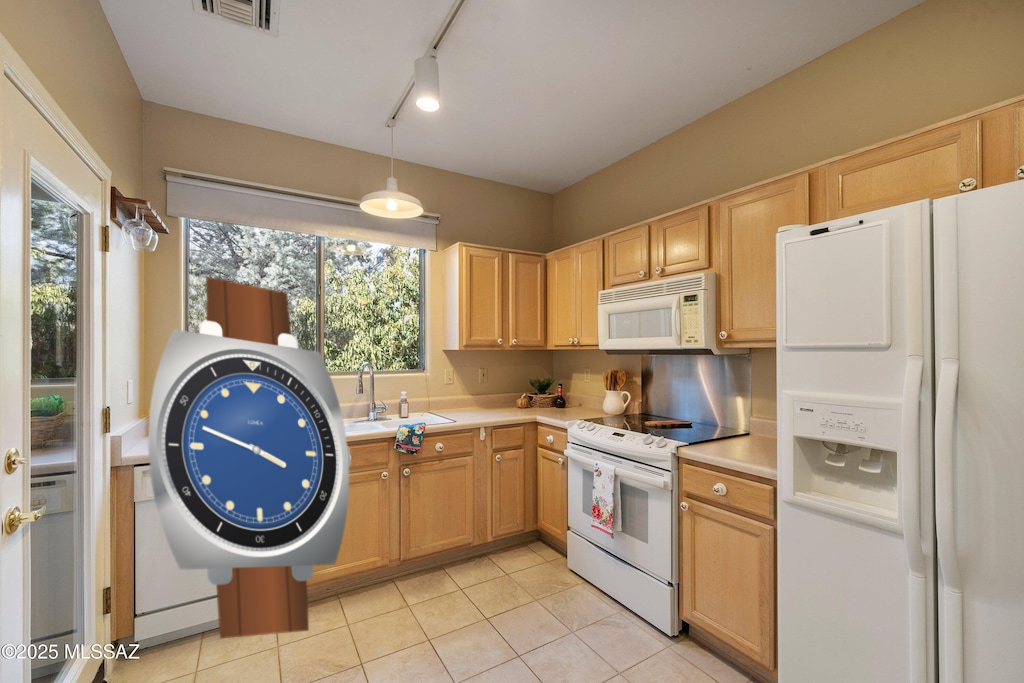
3:48
